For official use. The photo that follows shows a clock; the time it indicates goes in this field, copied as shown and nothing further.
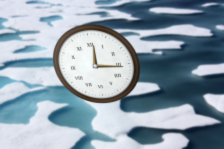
12:16
